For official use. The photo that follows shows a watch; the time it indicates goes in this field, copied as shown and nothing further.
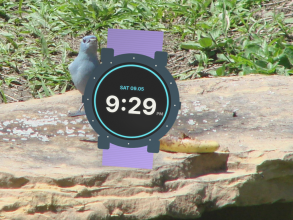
9:29
